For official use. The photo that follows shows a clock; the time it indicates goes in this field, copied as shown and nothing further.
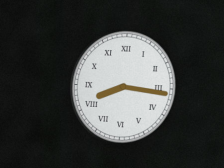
8:16
